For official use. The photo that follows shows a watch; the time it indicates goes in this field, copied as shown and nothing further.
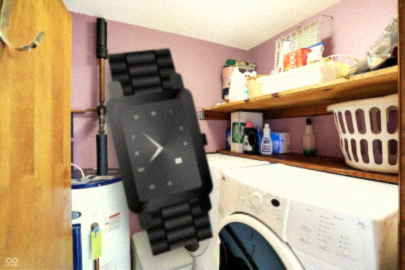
7:53
